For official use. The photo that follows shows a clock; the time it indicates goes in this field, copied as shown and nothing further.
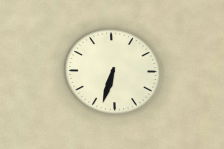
6:33
